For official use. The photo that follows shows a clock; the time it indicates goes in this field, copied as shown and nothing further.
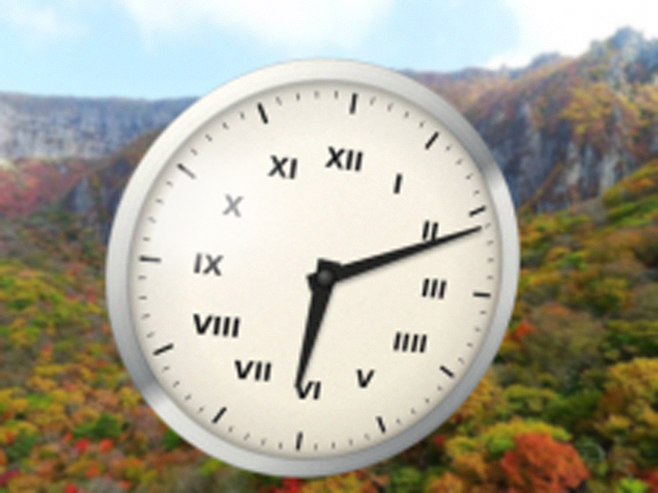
6:11
